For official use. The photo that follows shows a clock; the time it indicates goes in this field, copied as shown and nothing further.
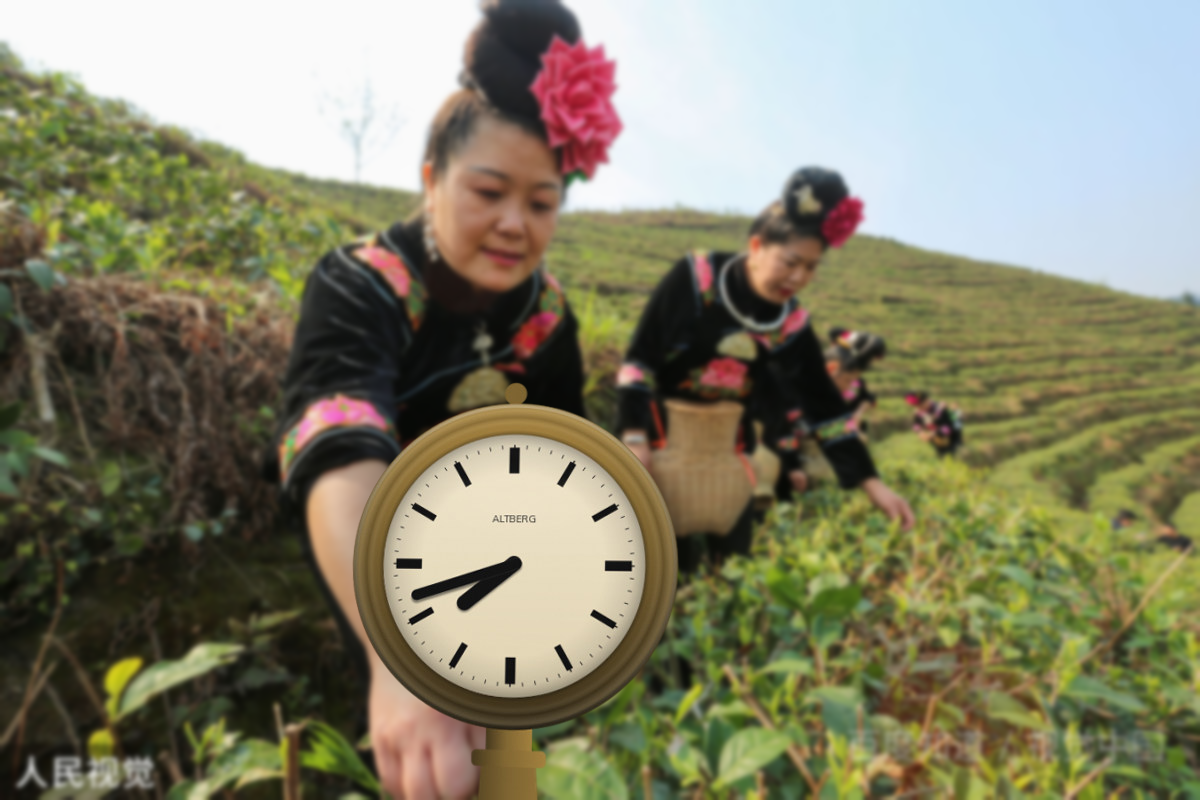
7:42
